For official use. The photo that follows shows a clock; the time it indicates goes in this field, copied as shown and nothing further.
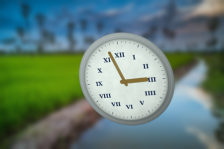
2:57
